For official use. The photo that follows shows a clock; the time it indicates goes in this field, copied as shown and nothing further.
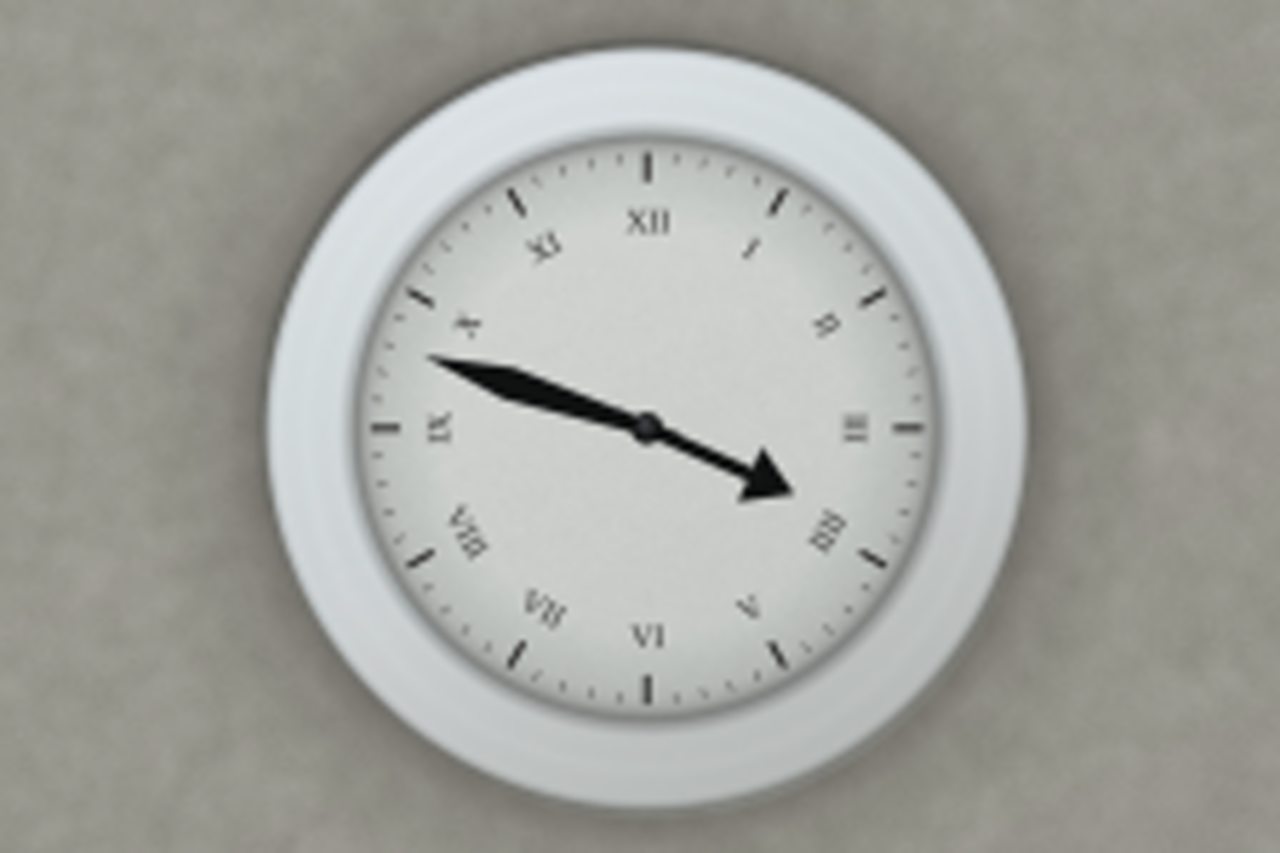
3:48
